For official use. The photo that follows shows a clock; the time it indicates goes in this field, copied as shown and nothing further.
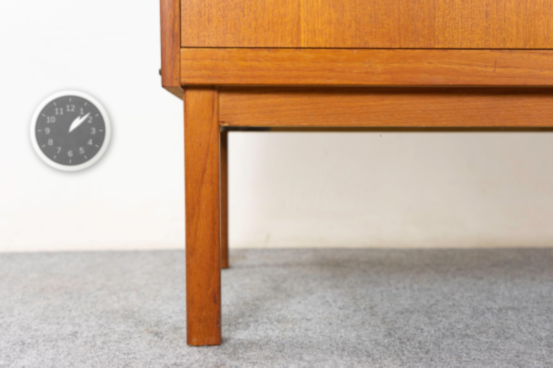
1:08
